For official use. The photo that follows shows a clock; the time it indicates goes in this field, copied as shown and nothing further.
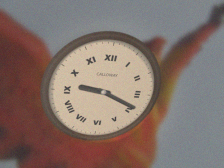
9:19
